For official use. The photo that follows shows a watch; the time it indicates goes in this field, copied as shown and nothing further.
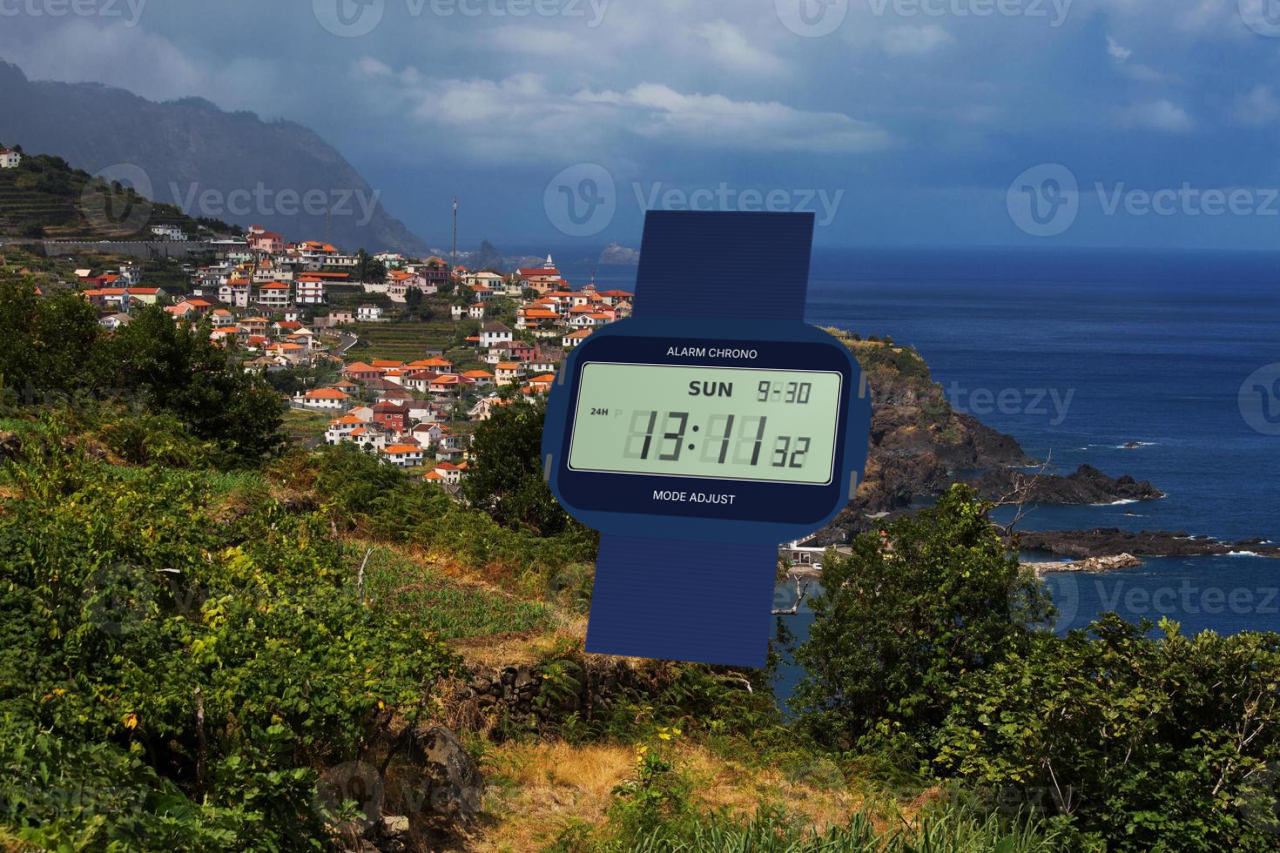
13:11:32
